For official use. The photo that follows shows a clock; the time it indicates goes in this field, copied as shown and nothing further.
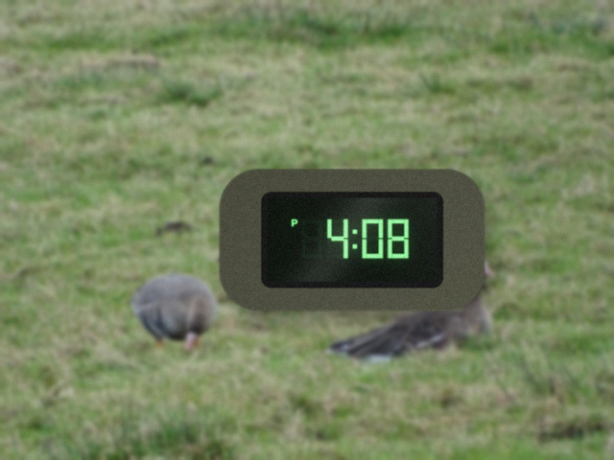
4:08
